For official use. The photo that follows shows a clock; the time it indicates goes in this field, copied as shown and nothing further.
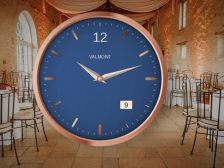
10:12
